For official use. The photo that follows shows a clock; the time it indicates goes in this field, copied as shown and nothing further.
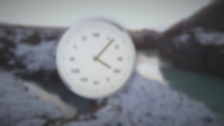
4:07
